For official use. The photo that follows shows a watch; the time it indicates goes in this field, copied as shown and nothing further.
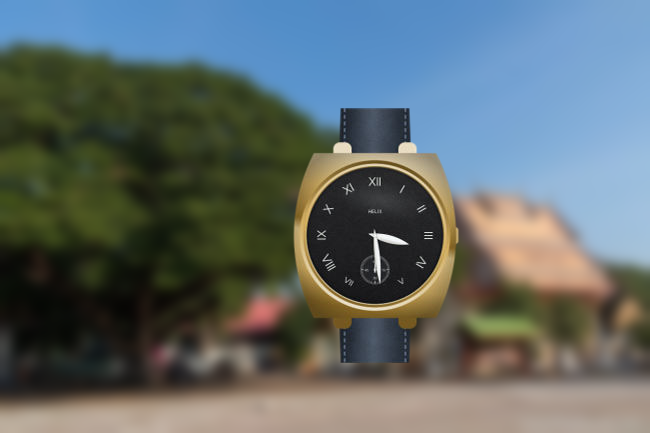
3:29
